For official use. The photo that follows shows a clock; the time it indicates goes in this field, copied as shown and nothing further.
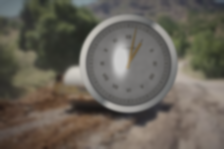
1:02
